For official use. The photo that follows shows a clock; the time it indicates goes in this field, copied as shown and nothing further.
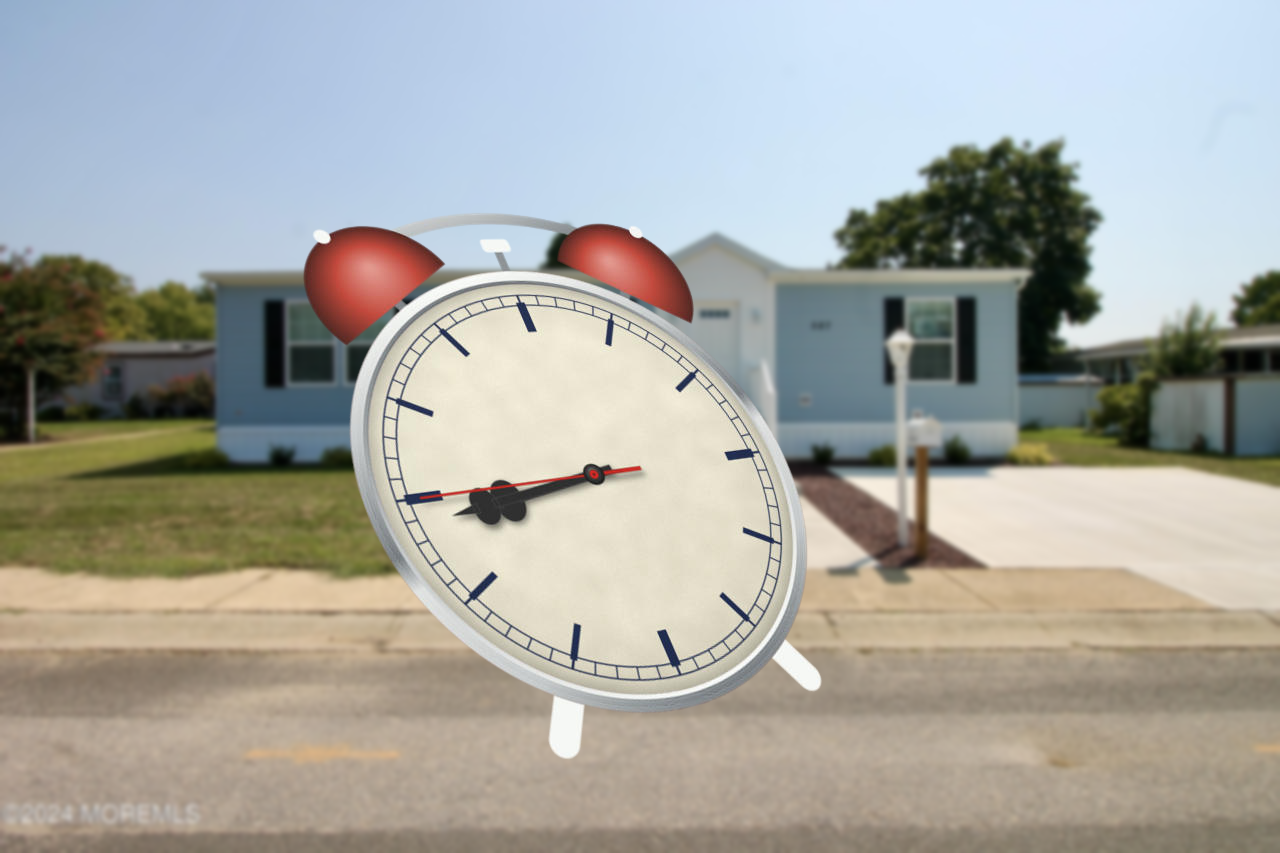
8:43:45
